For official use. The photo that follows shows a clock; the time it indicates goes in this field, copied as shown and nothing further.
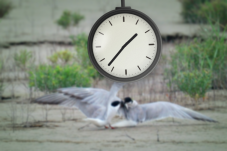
1:37
